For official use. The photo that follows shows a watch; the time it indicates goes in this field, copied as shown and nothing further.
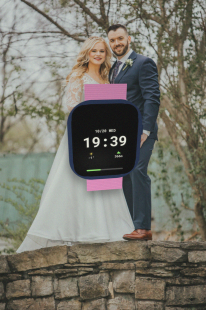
19:39
